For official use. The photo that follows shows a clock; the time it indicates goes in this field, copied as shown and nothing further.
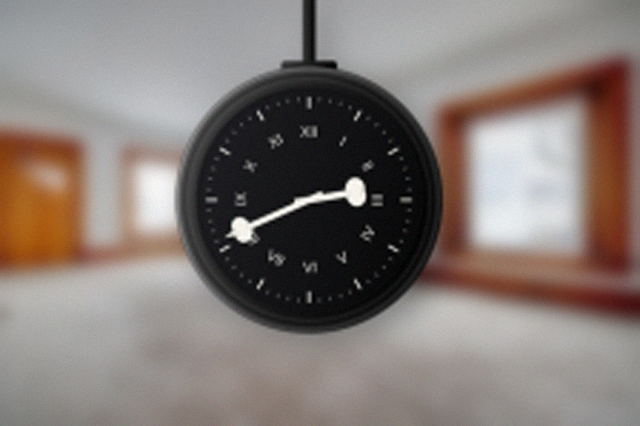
2:41
